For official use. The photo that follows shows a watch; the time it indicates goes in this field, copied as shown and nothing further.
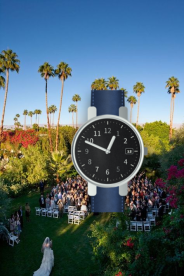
12:49
